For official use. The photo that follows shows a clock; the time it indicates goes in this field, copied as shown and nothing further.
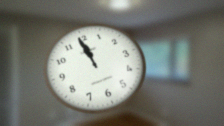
11:59
